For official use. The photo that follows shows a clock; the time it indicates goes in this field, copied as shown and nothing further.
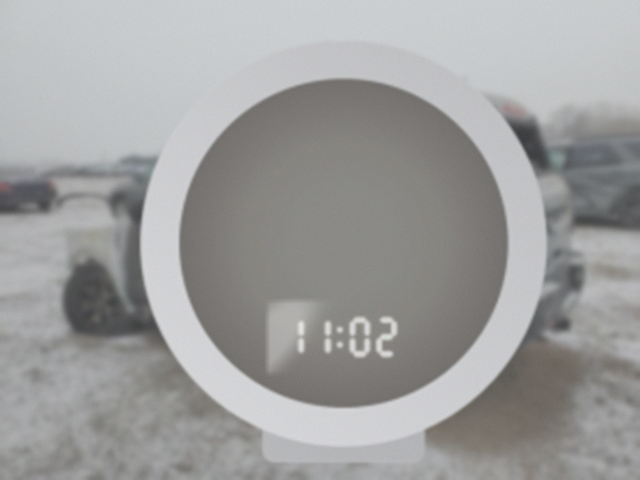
11:02
